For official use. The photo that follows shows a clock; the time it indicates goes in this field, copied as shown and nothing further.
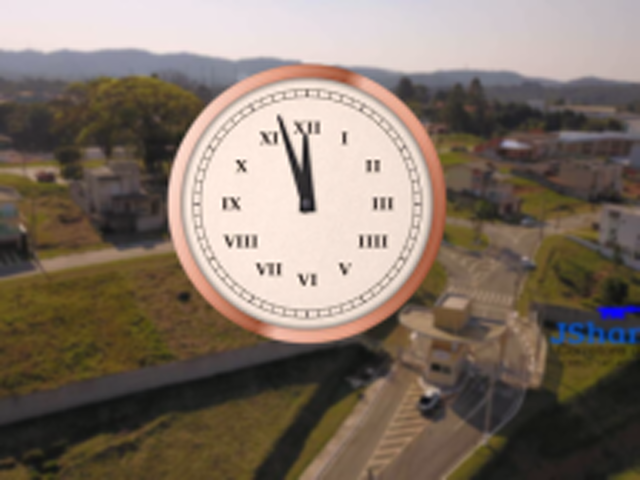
11:57
